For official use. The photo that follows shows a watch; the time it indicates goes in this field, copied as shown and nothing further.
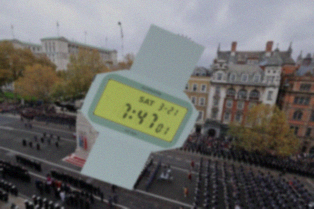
7:47:01
